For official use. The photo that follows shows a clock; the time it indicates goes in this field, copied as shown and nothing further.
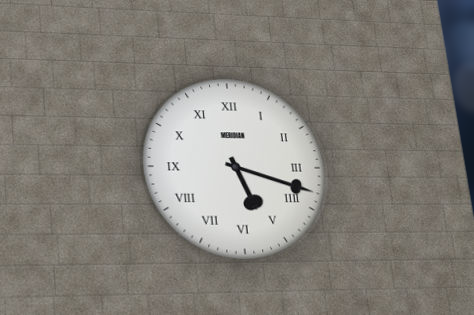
5:18
